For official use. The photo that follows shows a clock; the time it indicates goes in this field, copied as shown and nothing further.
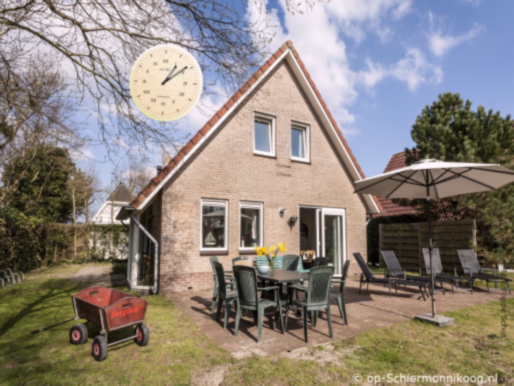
1:09
